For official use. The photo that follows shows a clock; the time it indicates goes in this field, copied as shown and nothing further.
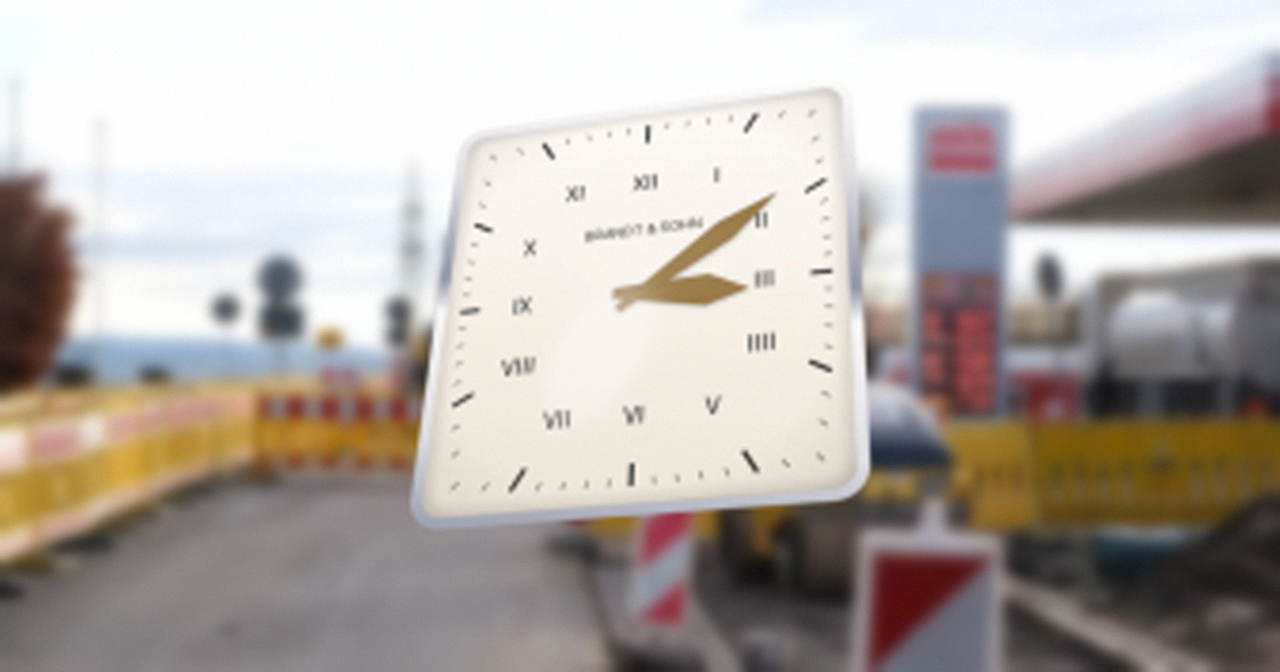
3:09
